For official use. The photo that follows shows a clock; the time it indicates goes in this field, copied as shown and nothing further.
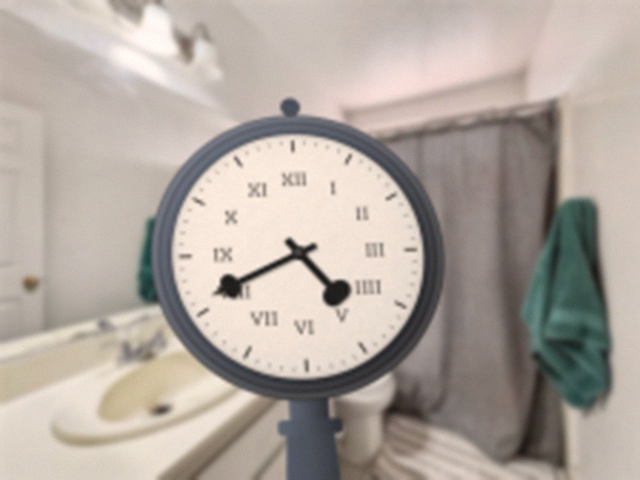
4:41
